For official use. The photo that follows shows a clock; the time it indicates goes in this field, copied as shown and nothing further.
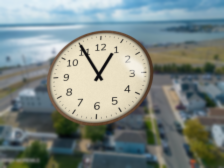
12:55
